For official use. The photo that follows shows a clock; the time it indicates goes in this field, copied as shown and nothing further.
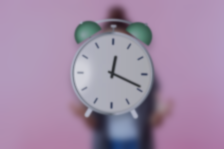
12:19
